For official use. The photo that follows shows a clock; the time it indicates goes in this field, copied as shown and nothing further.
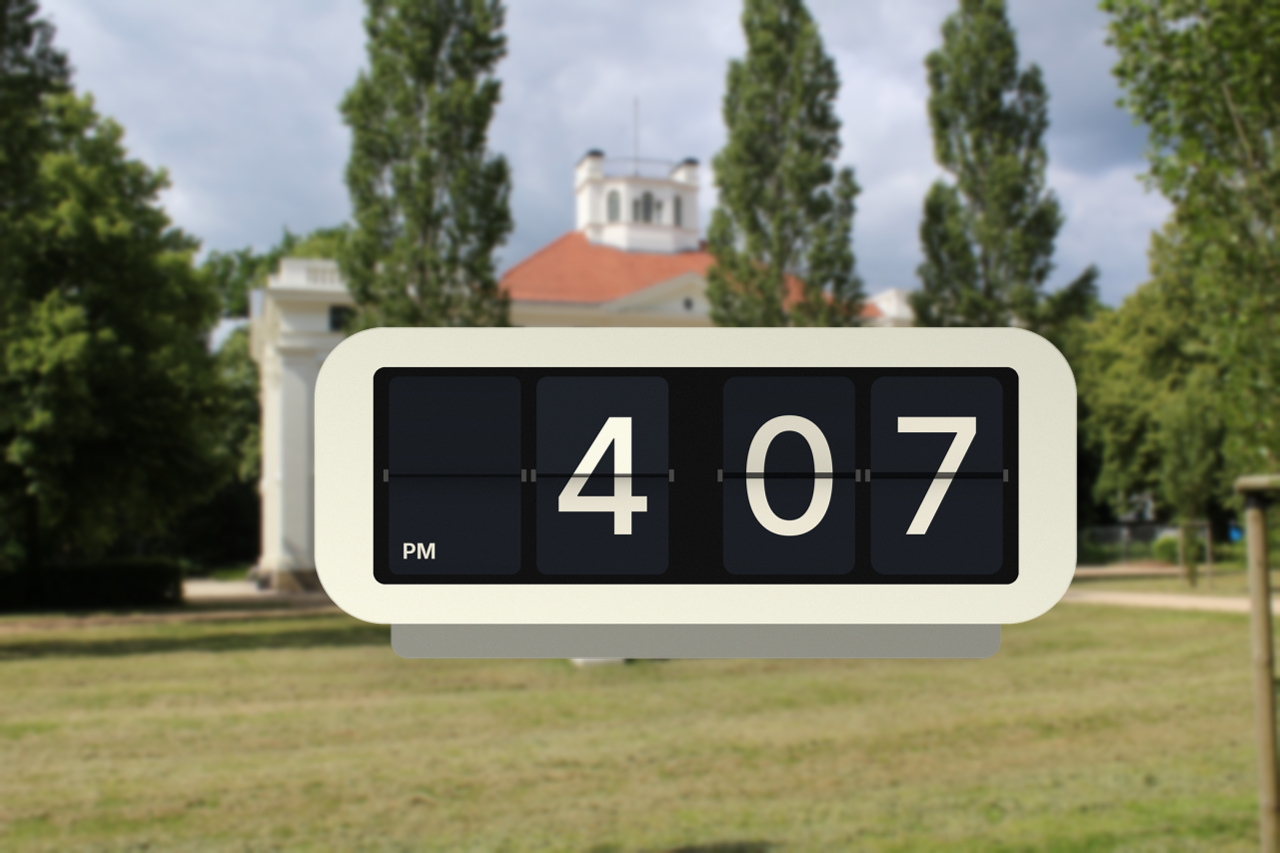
4:07
